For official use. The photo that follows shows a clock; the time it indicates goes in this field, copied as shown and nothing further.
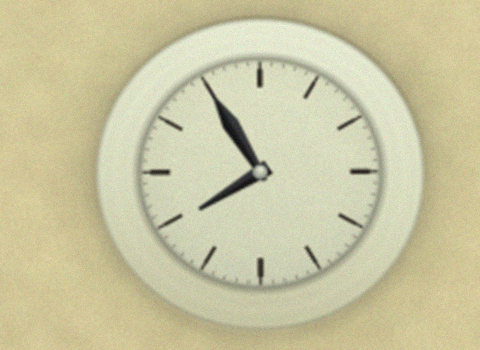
7:55
